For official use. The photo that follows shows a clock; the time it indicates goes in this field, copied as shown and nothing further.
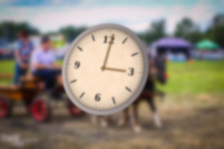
3:01
